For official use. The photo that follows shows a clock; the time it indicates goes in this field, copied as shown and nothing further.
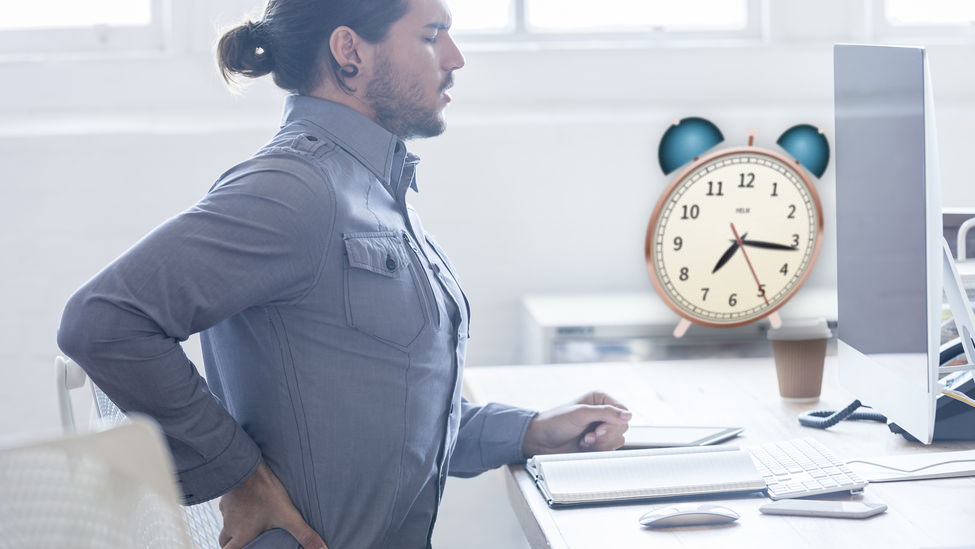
7:16:25
